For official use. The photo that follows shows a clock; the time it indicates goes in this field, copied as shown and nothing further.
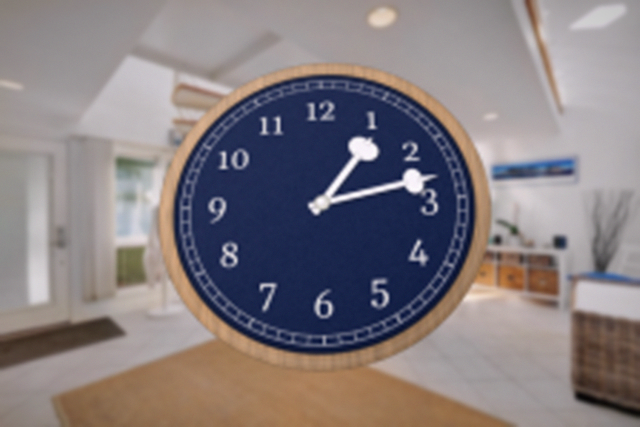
1:13
